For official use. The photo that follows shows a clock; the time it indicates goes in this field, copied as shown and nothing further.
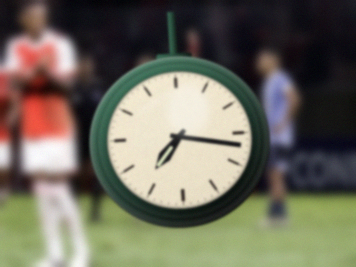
7:17
